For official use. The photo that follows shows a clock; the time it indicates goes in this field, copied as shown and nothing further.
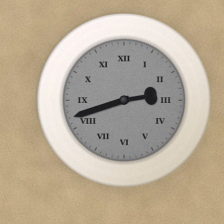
2:42
